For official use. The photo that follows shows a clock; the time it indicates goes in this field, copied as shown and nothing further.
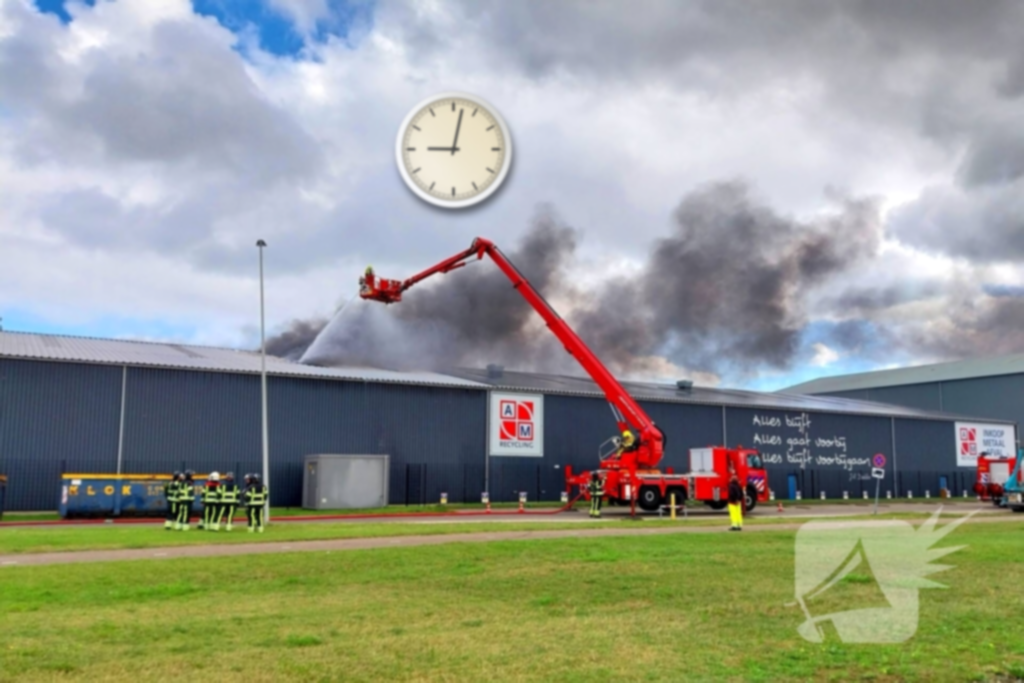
9:02
